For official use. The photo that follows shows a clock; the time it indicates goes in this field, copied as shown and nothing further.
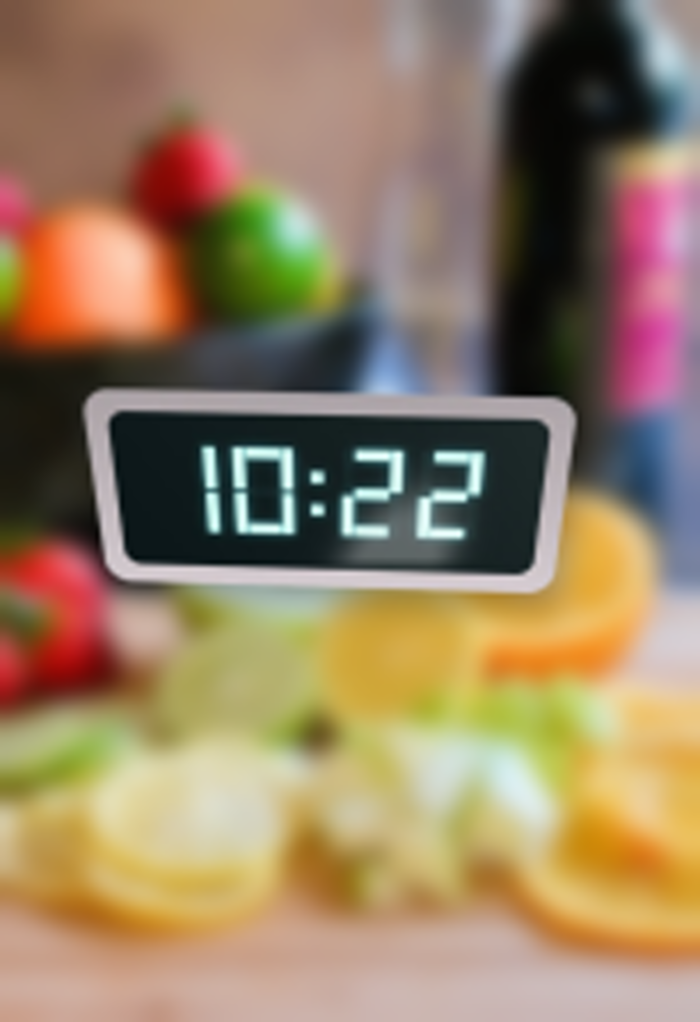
10:22
